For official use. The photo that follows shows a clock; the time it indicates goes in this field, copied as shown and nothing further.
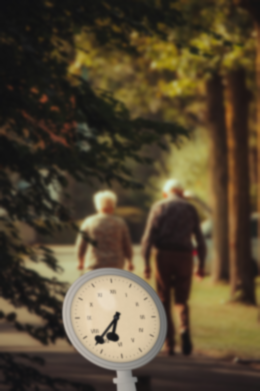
6:37
